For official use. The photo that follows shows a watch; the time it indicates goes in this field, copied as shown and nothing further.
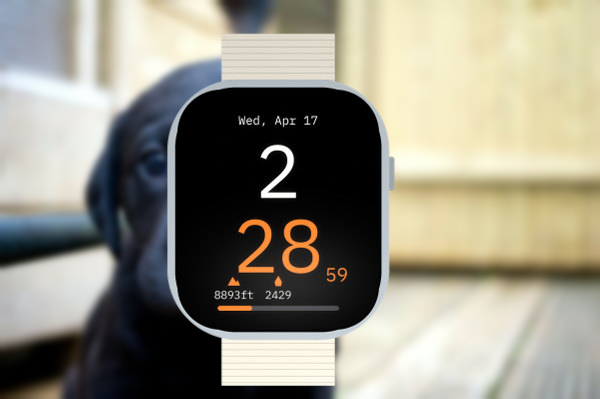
2:28:59
